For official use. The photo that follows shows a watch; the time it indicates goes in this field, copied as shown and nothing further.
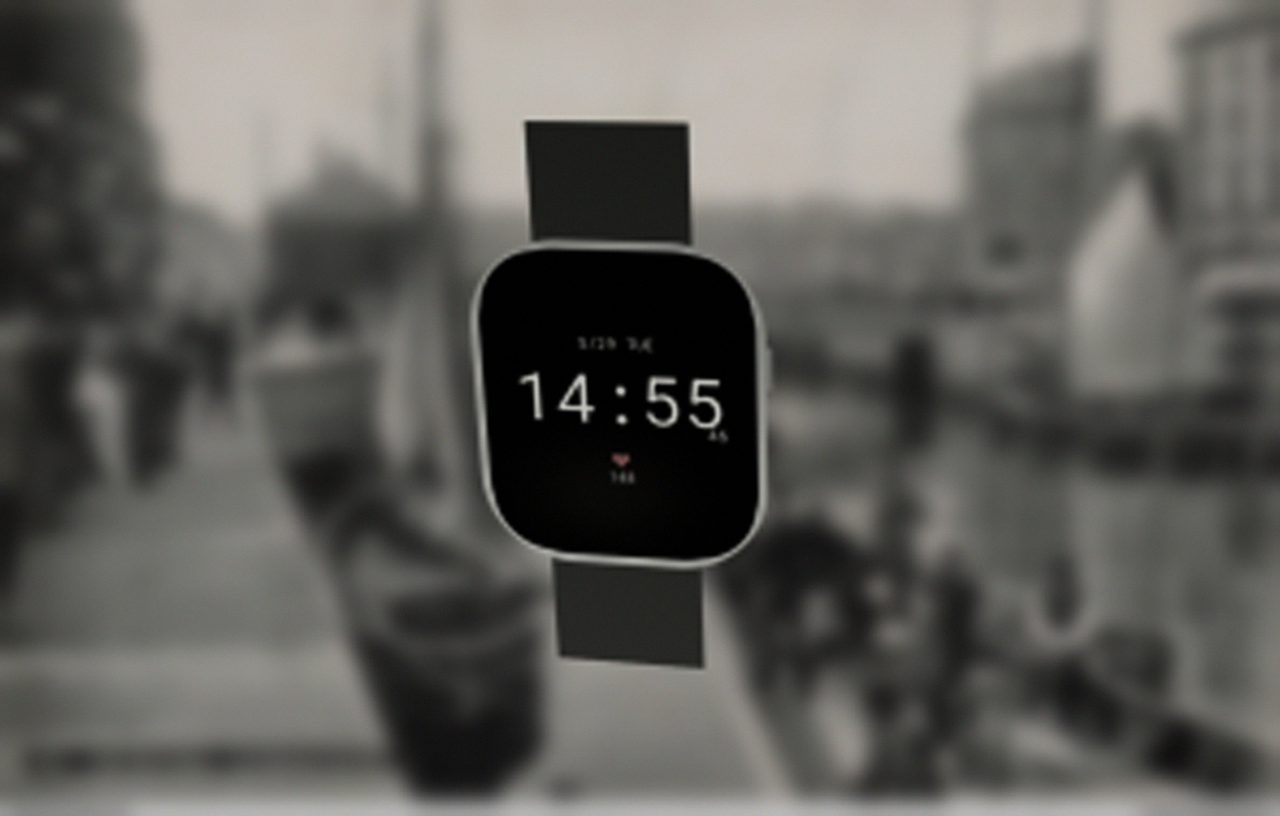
14:55
